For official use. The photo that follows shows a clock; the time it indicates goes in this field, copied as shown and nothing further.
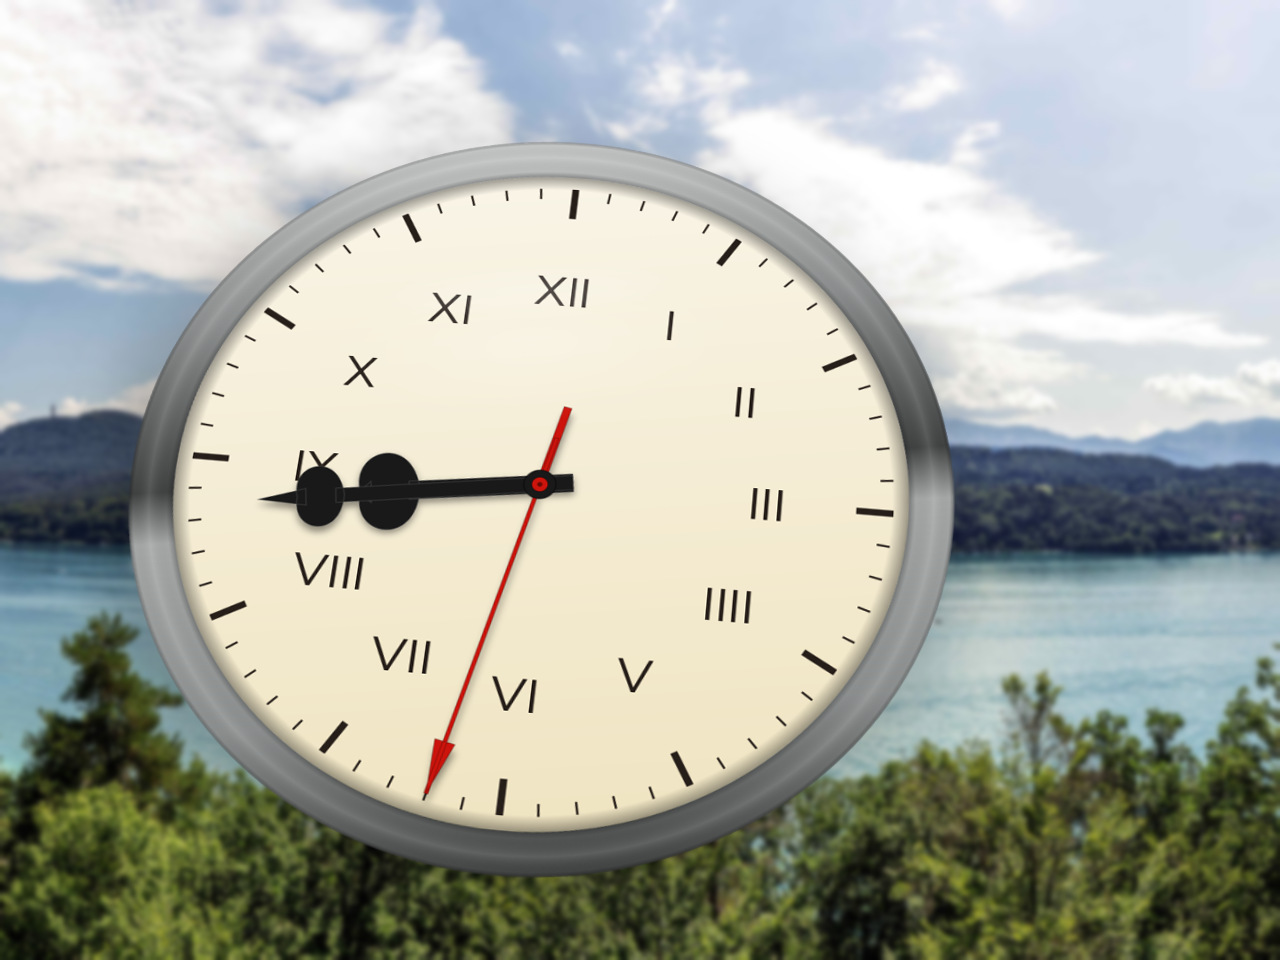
8:43:32
